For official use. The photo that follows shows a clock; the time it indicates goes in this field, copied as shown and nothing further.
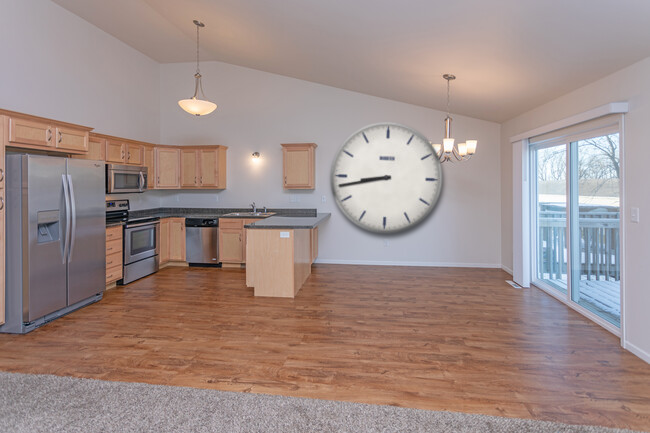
8:43
